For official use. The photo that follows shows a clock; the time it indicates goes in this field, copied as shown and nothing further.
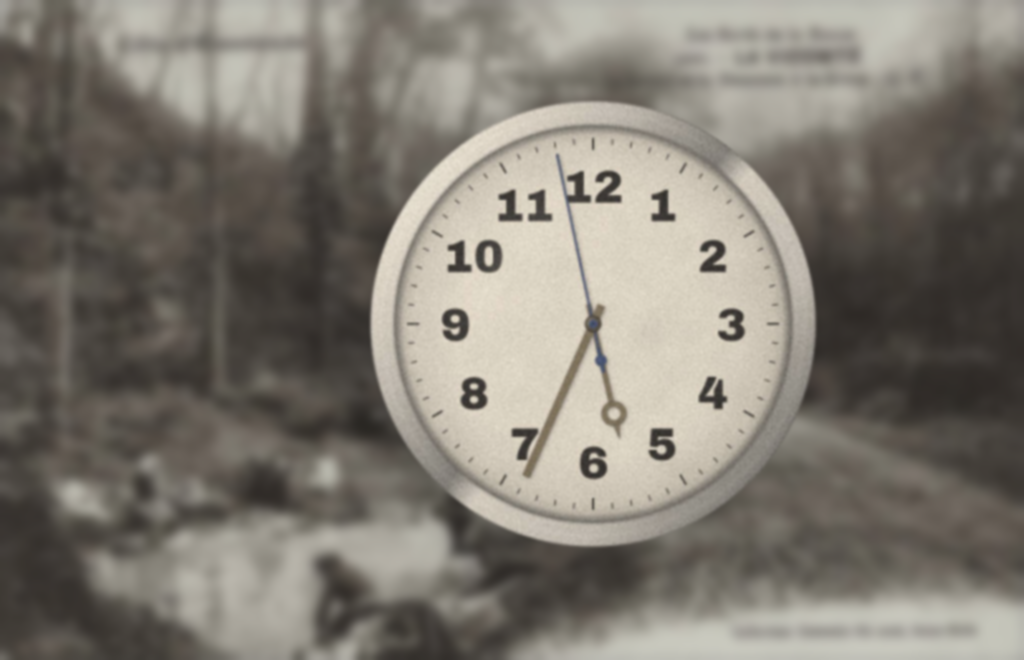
5:33:58
